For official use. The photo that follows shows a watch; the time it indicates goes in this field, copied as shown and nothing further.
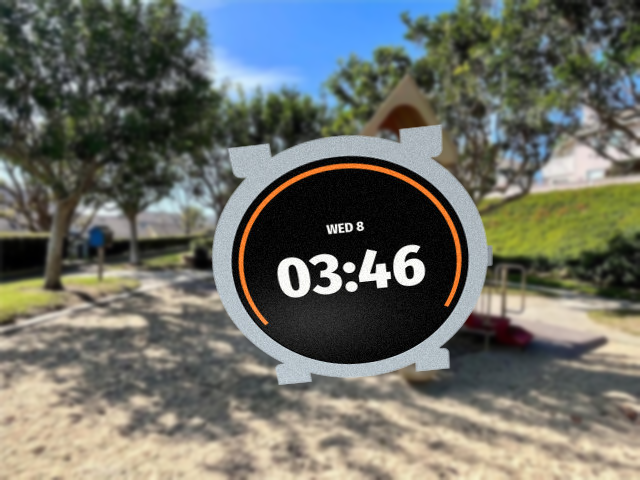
3:46
